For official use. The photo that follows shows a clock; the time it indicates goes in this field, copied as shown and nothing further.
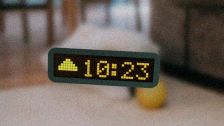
10:23
